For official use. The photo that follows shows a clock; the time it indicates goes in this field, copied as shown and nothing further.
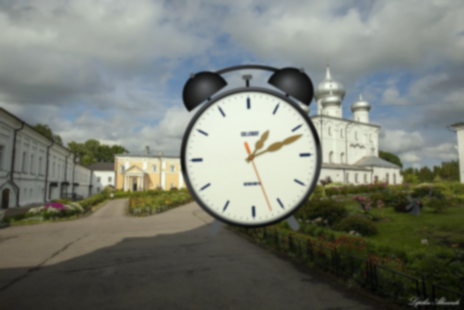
1:11:27
